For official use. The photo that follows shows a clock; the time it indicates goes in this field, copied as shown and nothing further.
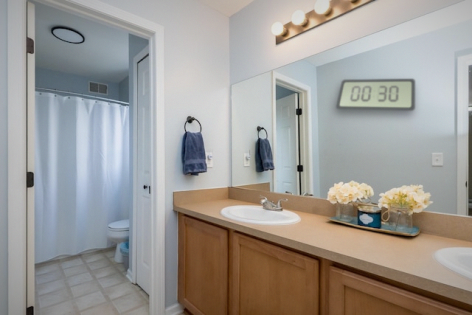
0:30
